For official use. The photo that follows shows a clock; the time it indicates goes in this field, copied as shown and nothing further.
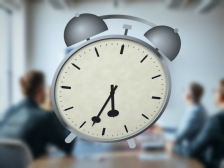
5:33
